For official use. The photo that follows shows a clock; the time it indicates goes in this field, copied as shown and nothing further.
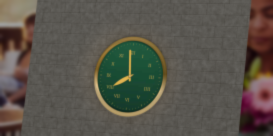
7:59
